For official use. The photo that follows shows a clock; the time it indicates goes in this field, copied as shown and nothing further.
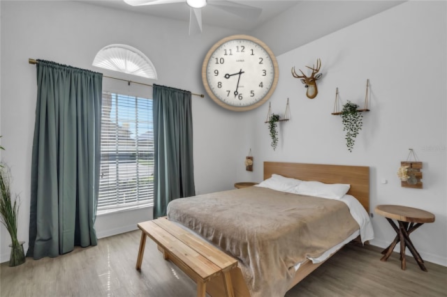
8:32
